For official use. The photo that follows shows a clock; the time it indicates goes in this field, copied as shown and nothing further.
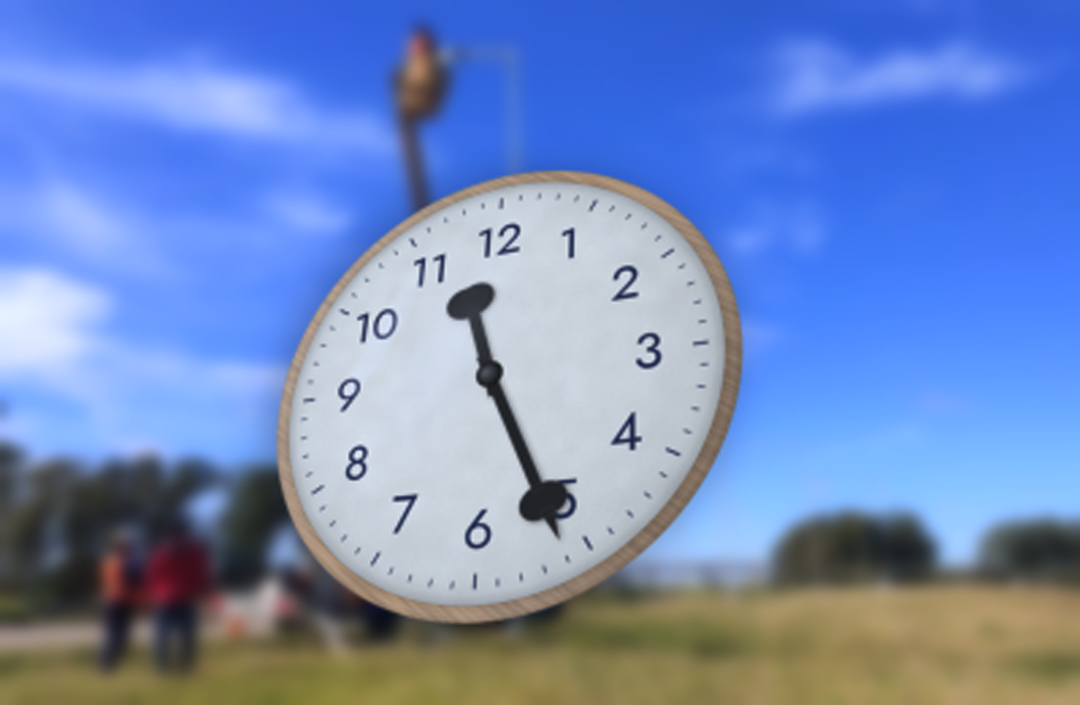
11:26
